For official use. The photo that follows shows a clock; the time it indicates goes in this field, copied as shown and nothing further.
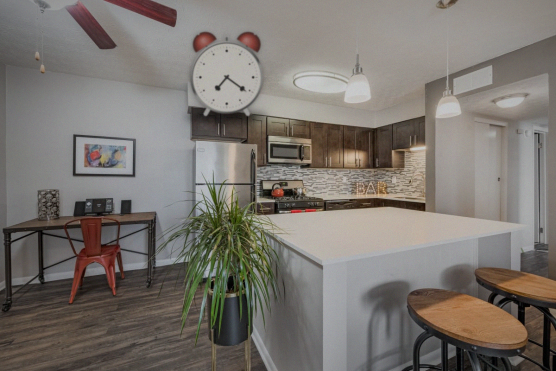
7:21
